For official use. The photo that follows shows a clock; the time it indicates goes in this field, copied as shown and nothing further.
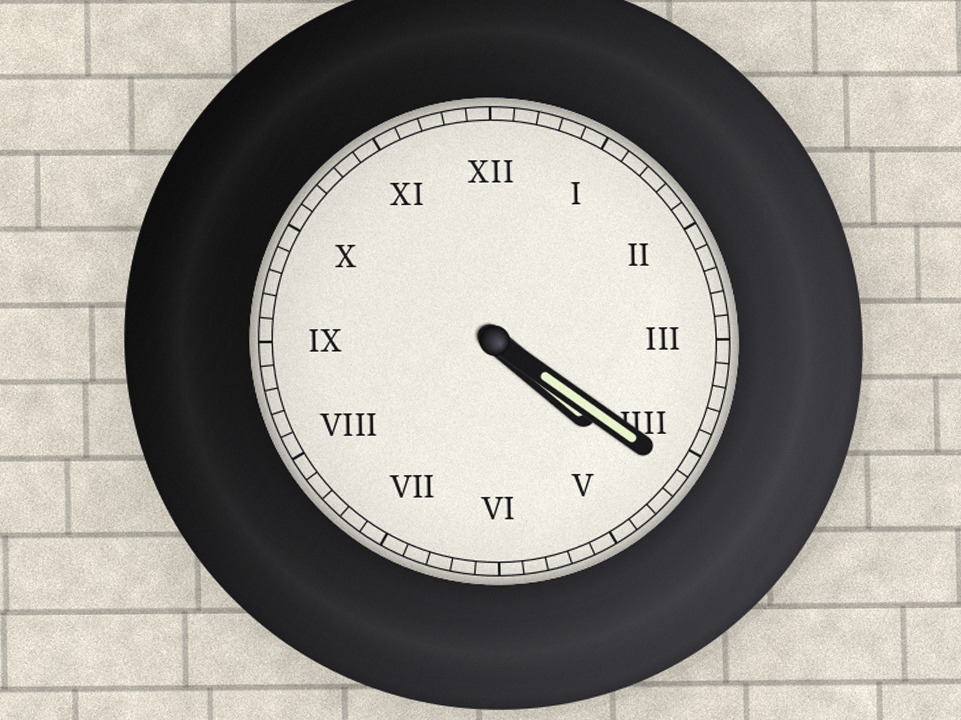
4:21
